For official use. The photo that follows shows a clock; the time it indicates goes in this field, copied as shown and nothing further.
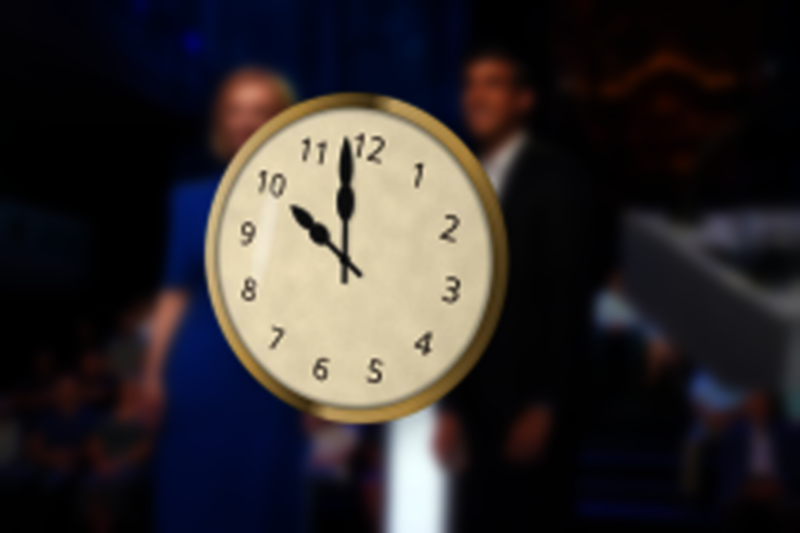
9:58
